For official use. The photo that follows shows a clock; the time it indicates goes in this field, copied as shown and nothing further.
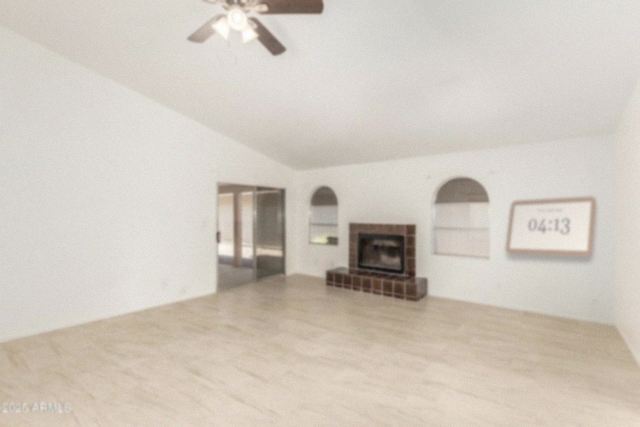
4:13
